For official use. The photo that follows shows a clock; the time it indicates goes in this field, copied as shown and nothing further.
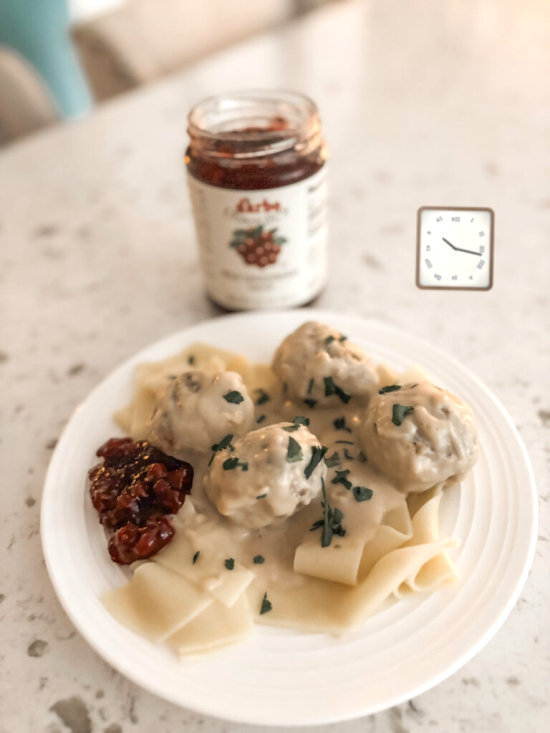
10:17
